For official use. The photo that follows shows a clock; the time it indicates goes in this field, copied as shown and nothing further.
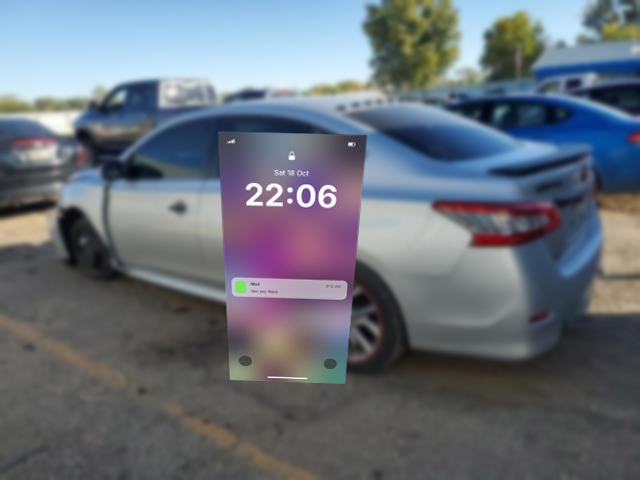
22:06
